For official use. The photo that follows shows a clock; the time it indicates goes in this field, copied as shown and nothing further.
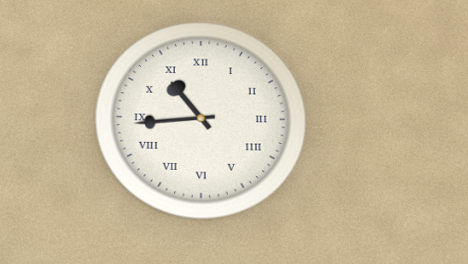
10:44
